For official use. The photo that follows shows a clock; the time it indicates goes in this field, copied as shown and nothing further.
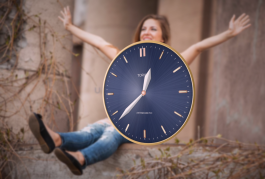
12:38
